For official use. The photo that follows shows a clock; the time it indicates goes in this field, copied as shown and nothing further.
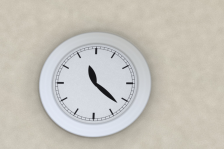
11:22
